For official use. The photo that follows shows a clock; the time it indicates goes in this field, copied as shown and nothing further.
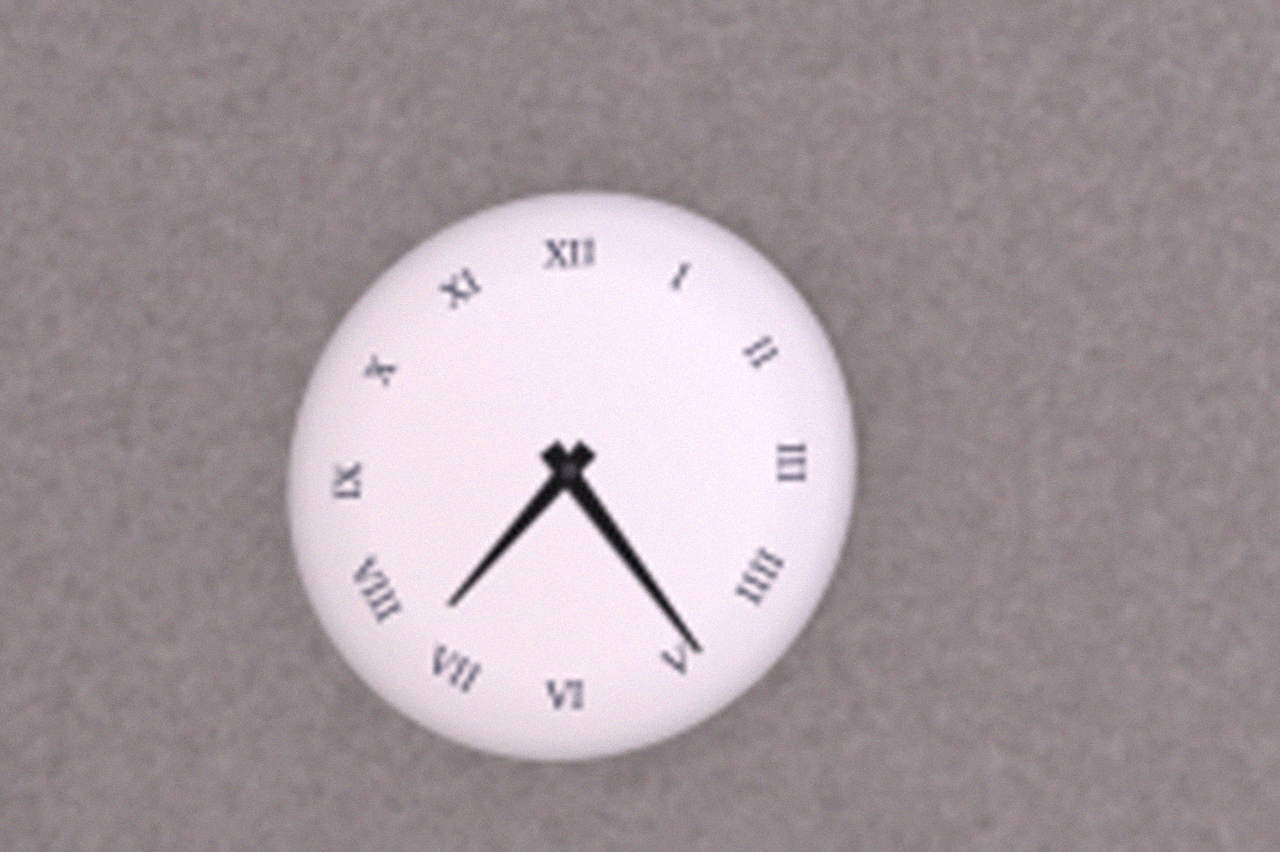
7:24
